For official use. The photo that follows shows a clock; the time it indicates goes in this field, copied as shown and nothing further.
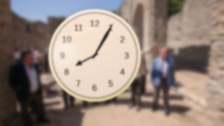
8:05
